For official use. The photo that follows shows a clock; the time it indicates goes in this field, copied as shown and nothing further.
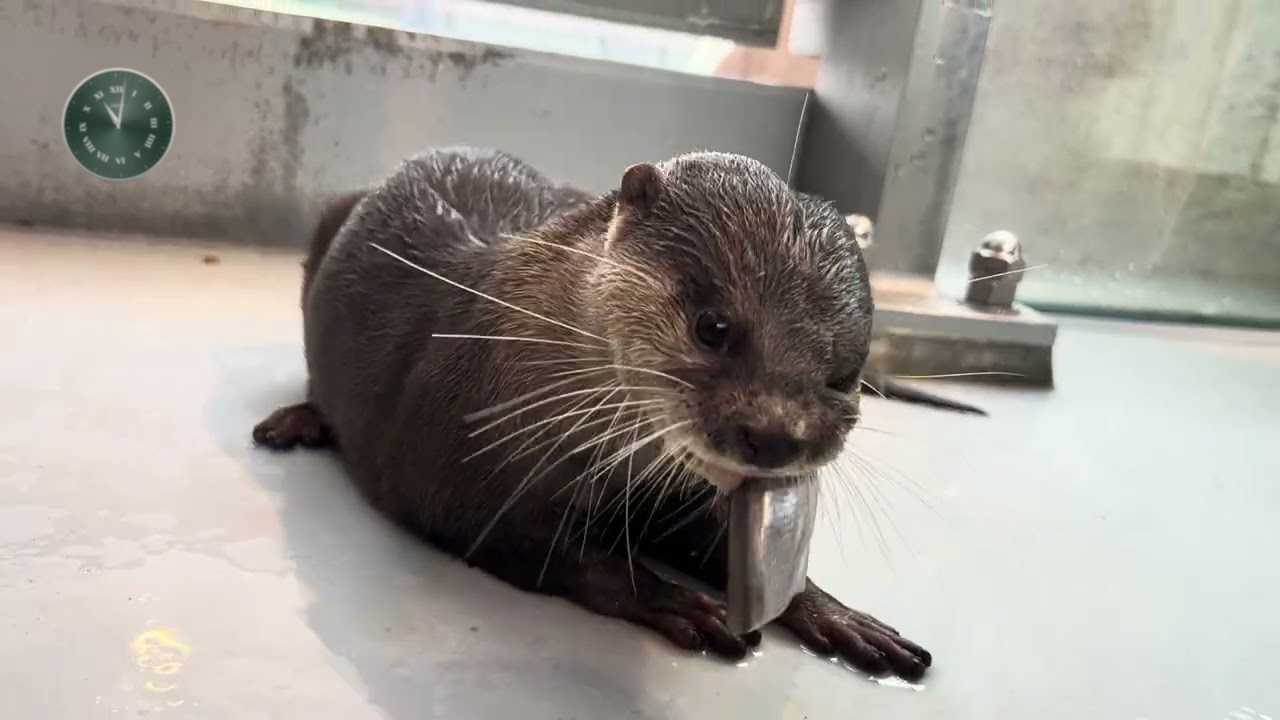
11:02
